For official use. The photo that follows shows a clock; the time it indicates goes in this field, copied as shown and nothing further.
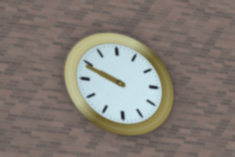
9:49
